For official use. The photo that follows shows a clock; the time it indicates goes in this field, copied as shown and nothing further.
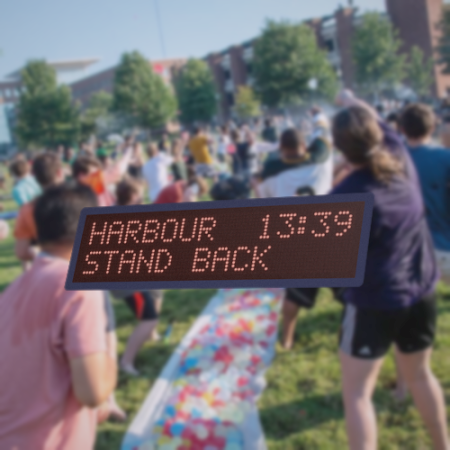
13:39
